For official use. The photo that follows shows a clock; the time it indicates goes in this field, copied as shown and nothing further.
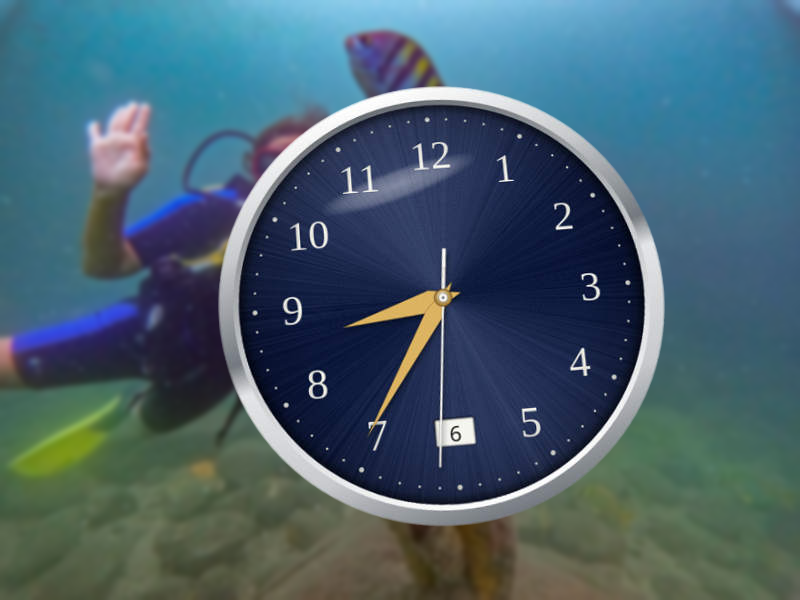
8:35:31
